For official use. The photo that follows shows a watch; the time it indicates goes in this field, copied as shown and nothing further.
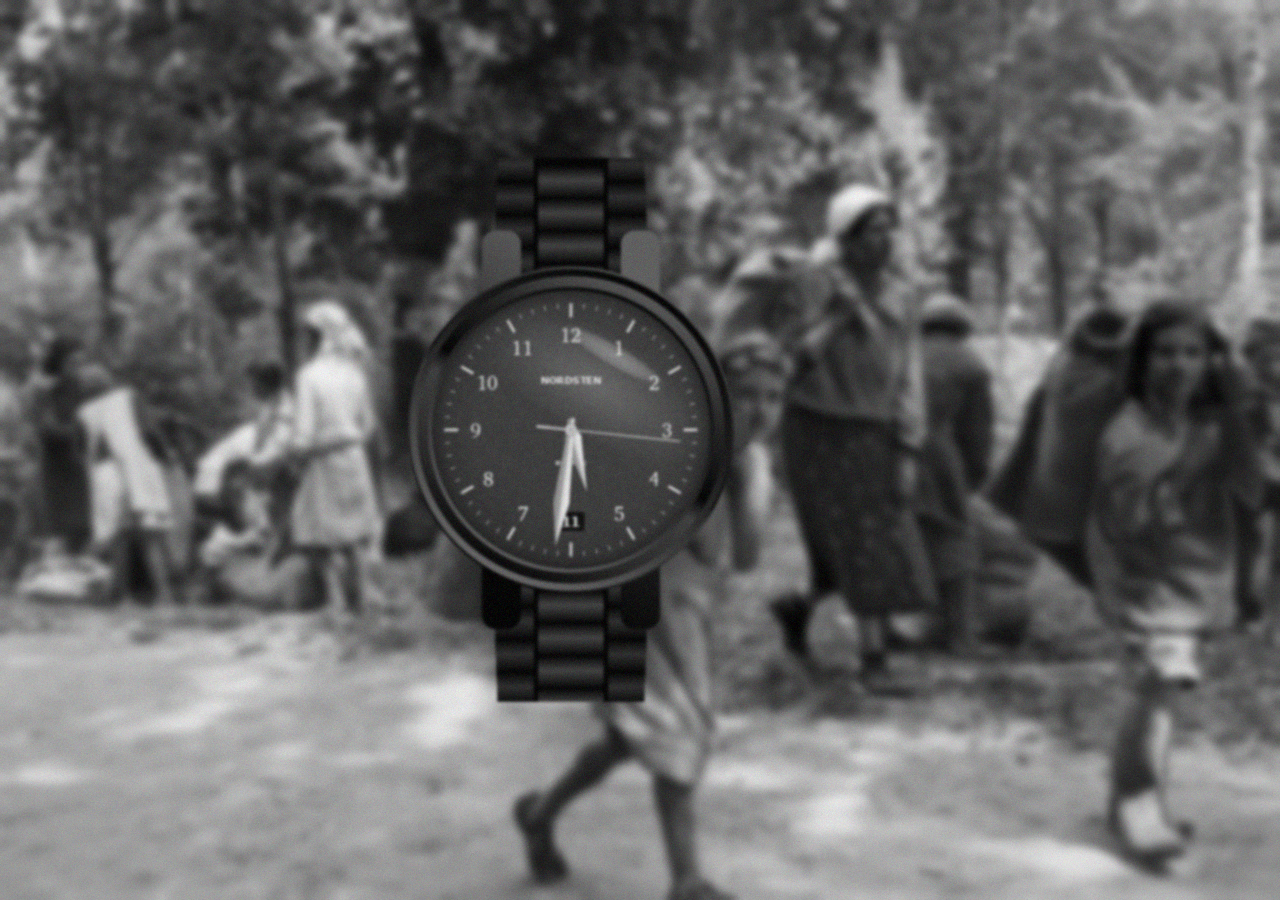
5:31:16
